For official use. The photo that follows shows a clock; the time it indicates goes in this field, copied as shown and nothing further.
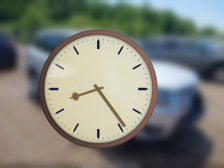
8:24
